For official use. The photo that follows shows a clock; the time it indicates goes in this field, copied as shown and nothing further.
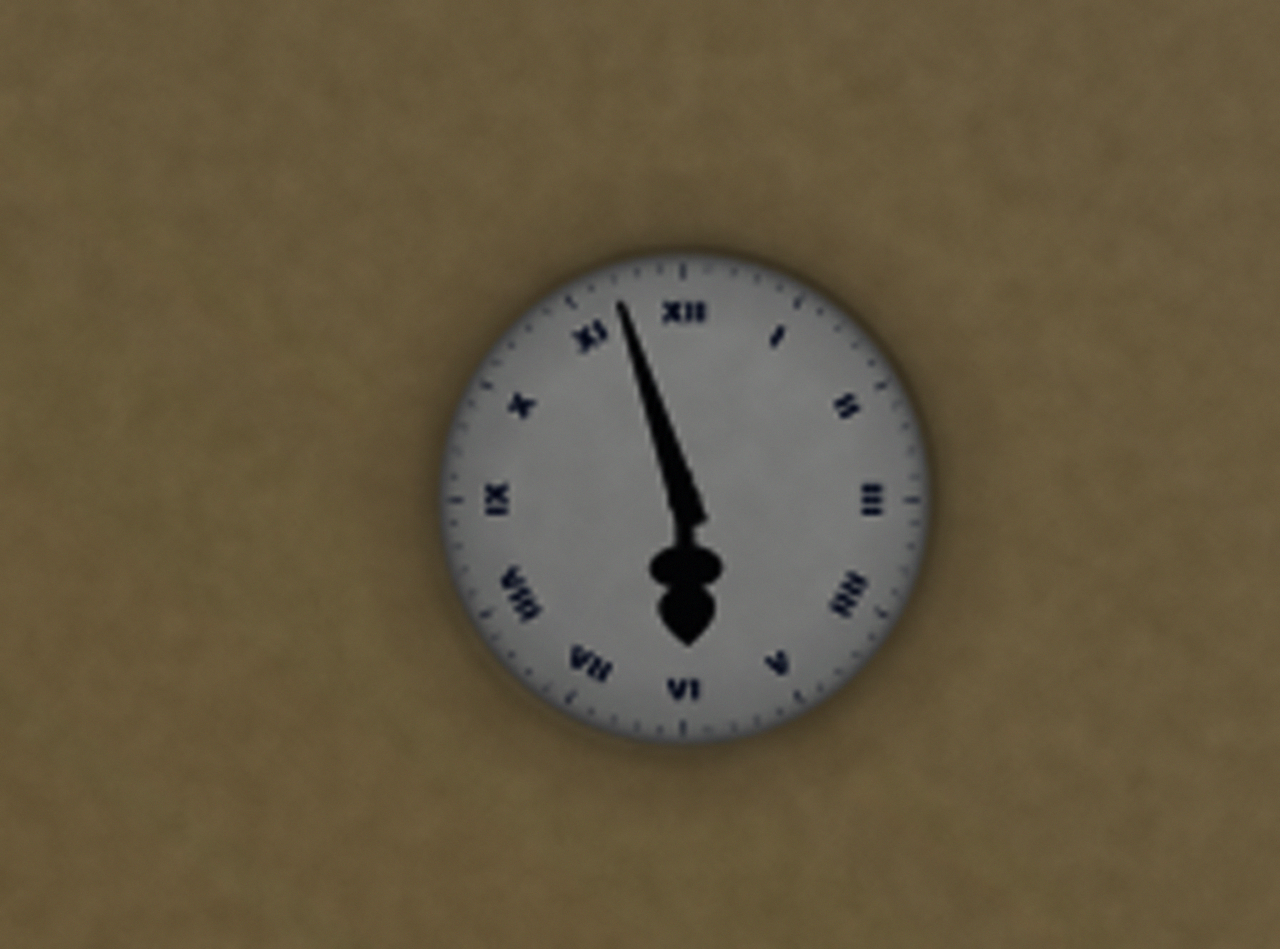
5:57
